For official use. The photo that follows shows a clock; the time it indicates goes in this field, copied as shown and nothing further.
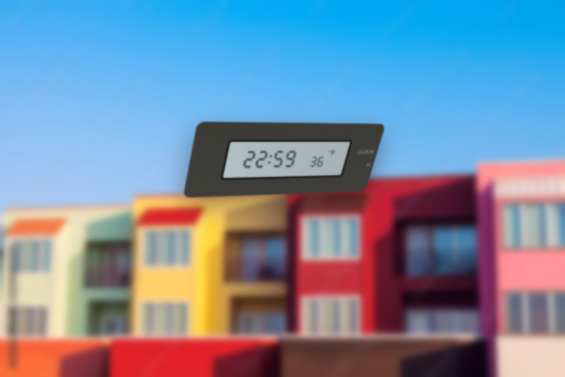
22:59
